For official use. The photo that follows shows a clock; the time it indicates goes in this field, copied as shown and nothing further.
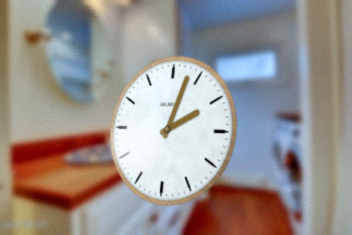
2:03
